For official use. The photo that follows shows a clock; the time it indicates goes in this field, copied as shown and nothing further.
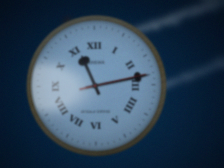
11:13:13
